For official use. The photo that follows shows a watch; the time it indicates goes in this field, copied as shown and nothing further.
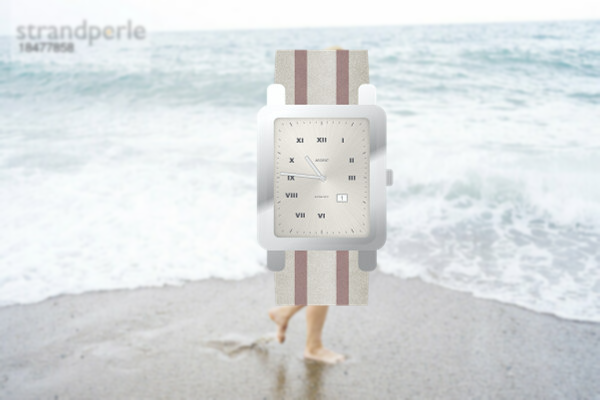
10:46
